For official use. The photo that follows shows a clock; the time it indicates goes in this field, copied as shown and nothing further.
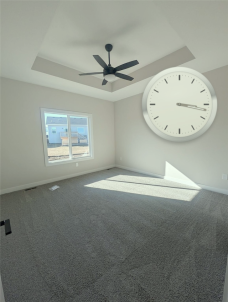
3:17
